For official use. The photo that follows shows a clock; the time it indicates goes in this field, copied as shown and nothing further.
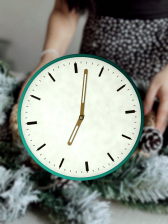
7:02
